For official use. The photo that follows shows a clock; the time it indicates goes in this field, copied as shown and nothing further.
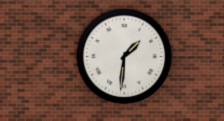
1:31
